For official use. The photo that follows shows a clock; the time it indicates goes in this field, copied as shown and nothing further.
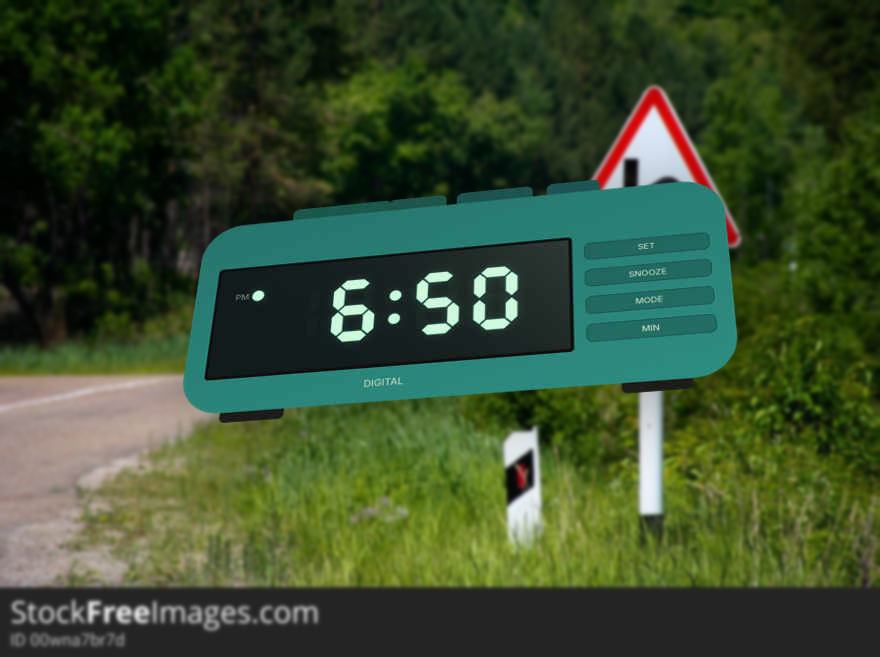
6:50
